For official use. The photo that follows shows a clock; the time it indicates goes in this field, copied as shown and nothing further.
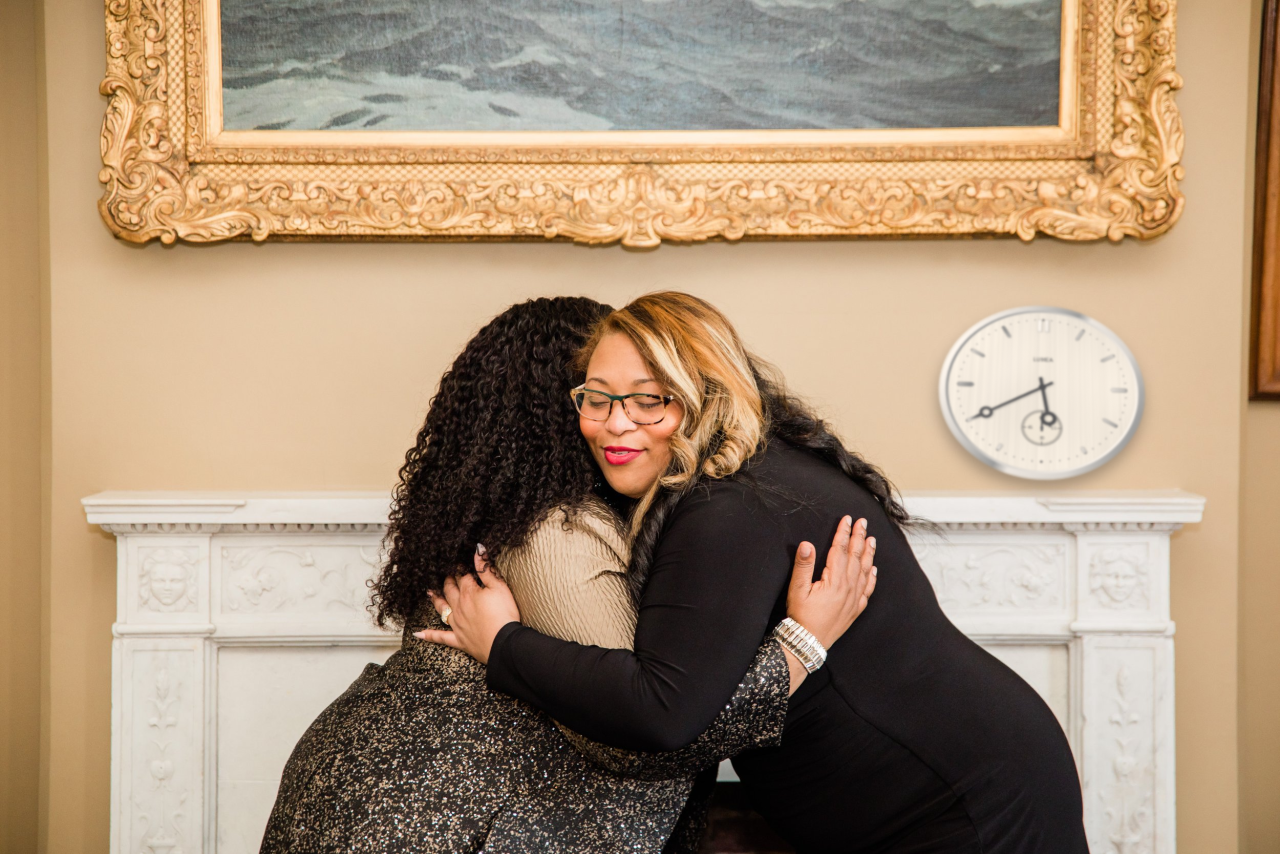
5:40
